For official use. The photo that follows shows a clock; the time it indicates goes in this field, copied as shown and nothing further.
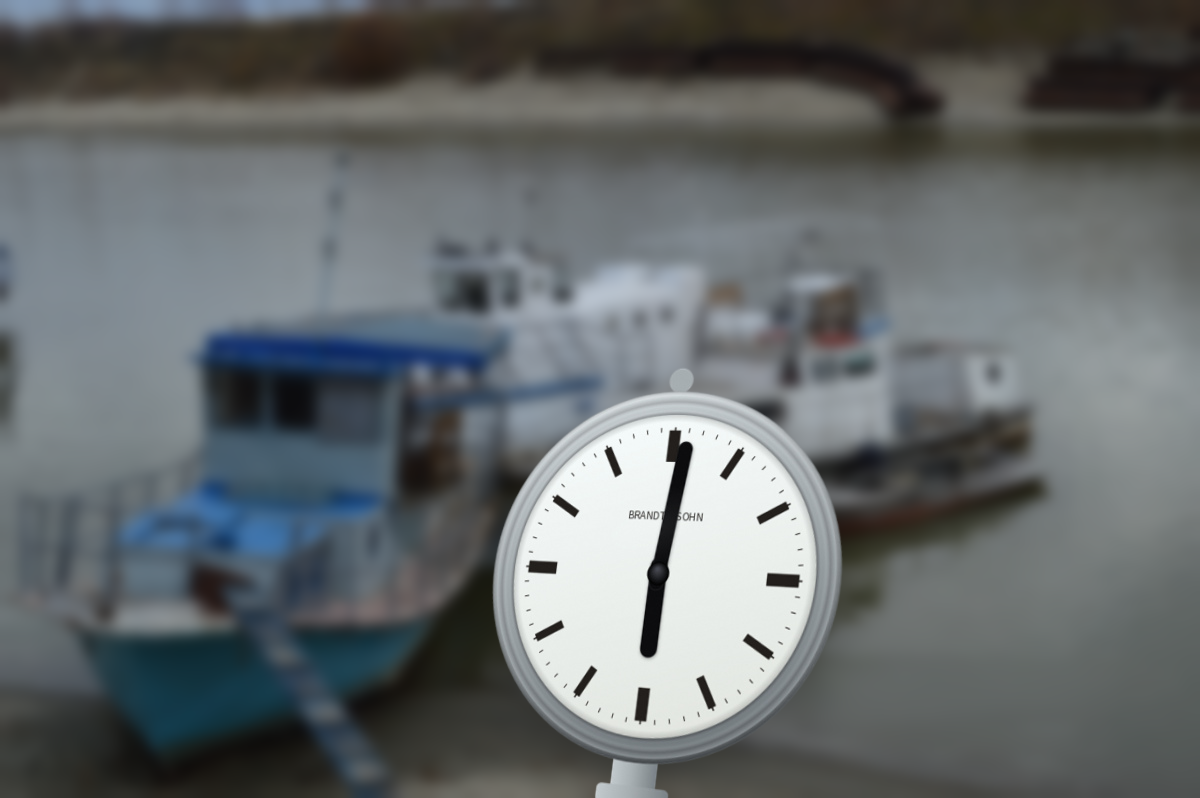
6:01
